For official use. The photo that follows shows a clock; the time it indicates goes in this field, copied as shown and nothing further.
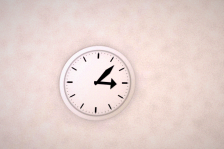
3:07
